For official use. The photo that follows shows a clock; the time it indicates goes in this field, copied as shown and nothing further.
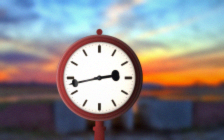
2:43
